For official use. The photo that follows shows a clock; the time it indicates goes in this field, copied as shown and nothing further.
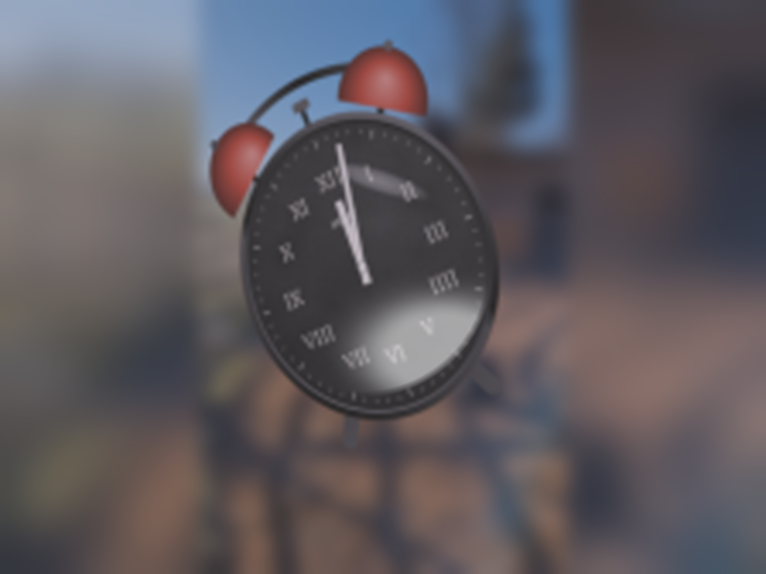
12:02
